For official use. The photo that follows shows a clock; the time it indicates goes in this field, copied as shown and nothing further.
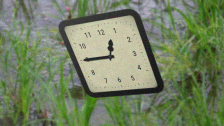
12:45
